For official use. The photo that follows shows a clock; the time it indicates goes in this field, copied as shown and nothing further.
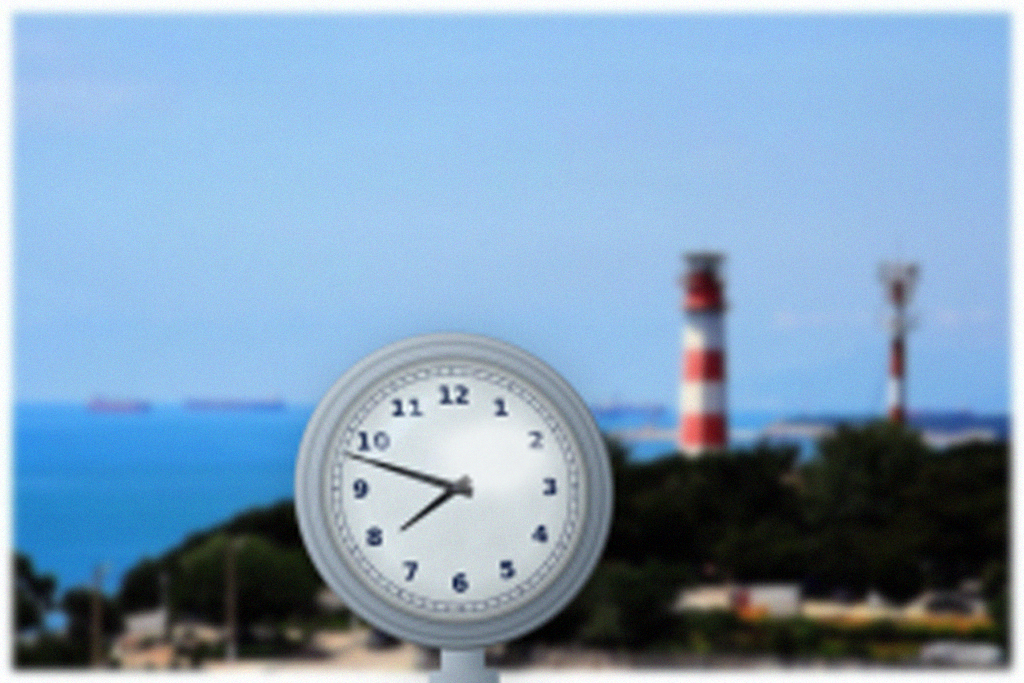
7:48
